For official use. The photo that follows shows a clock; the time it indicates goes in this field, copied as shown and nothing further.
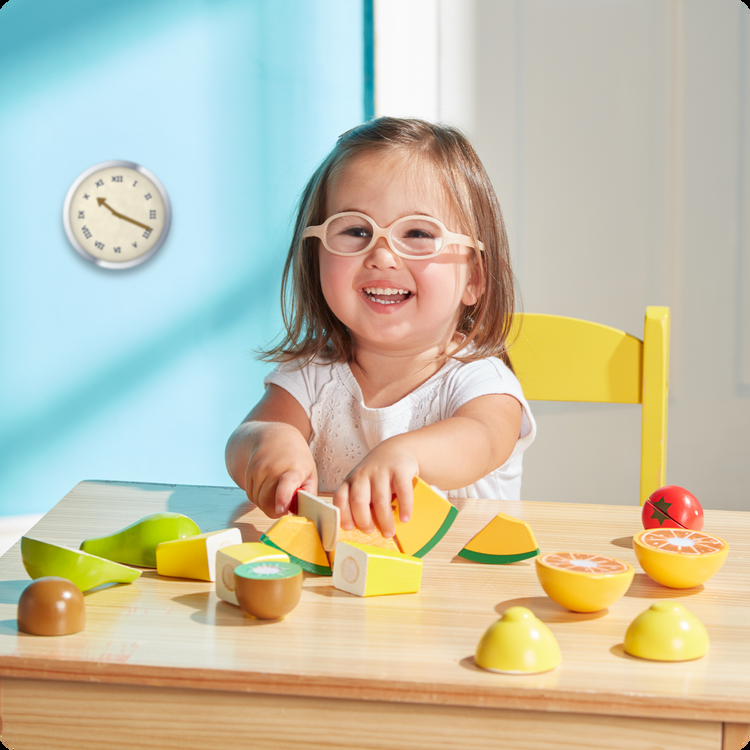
10:19
